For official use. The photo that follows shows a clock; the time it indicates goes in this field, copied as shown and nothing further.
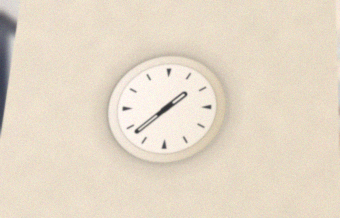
1:38
